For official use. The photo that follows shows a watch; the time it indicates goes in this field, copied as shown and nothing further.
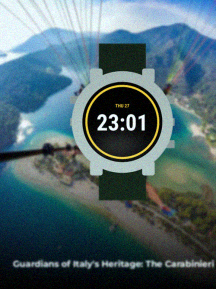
23:01
